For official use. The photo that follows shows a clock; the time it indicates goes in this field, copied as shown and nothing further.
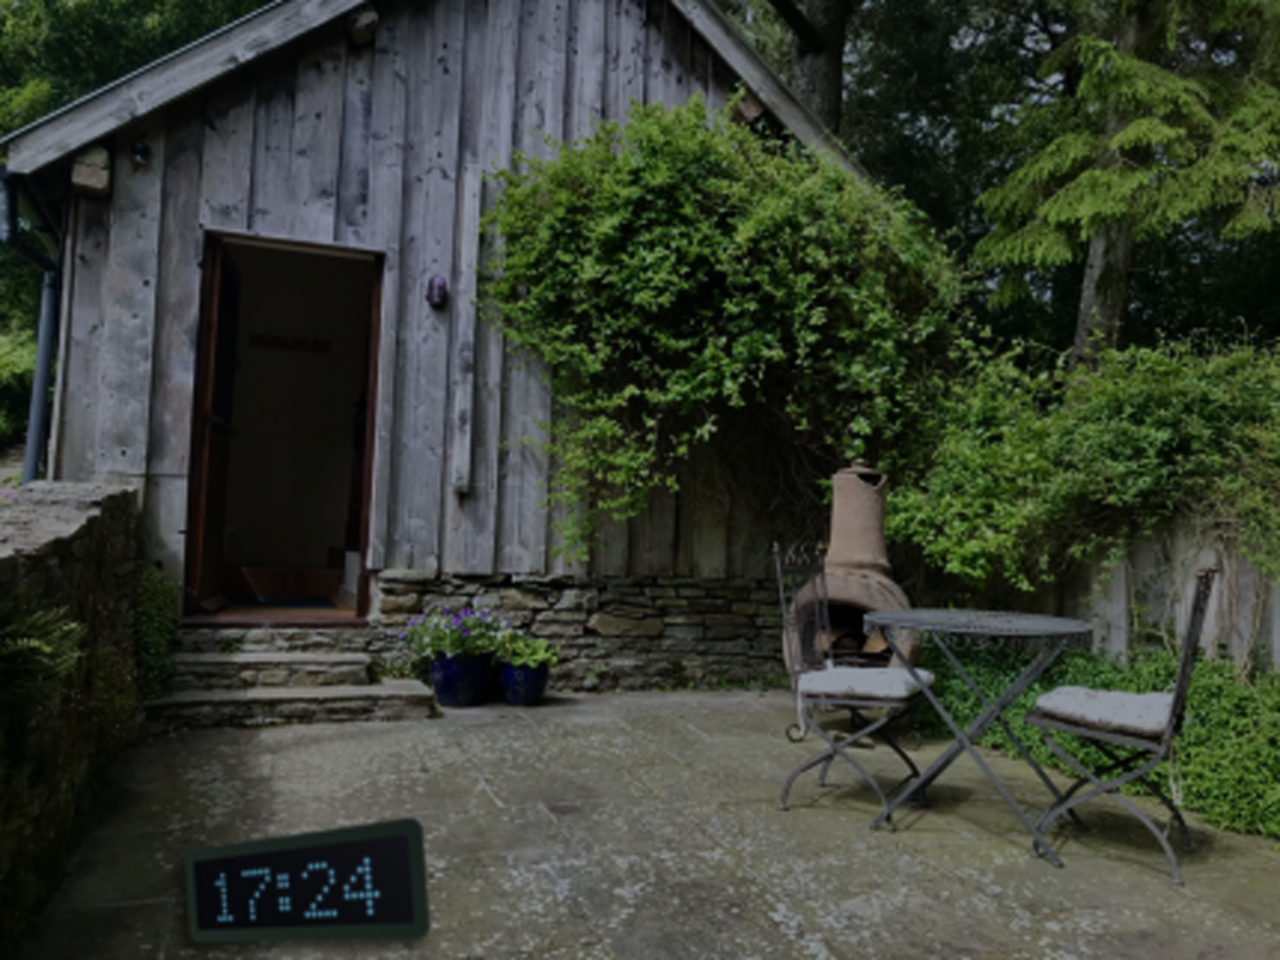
17:24
